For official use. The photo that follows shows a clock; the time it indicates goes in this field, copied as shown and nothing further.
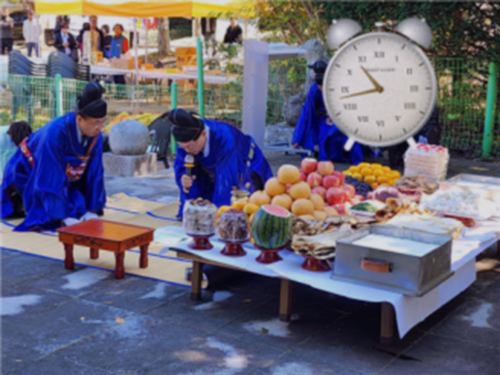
10:43
